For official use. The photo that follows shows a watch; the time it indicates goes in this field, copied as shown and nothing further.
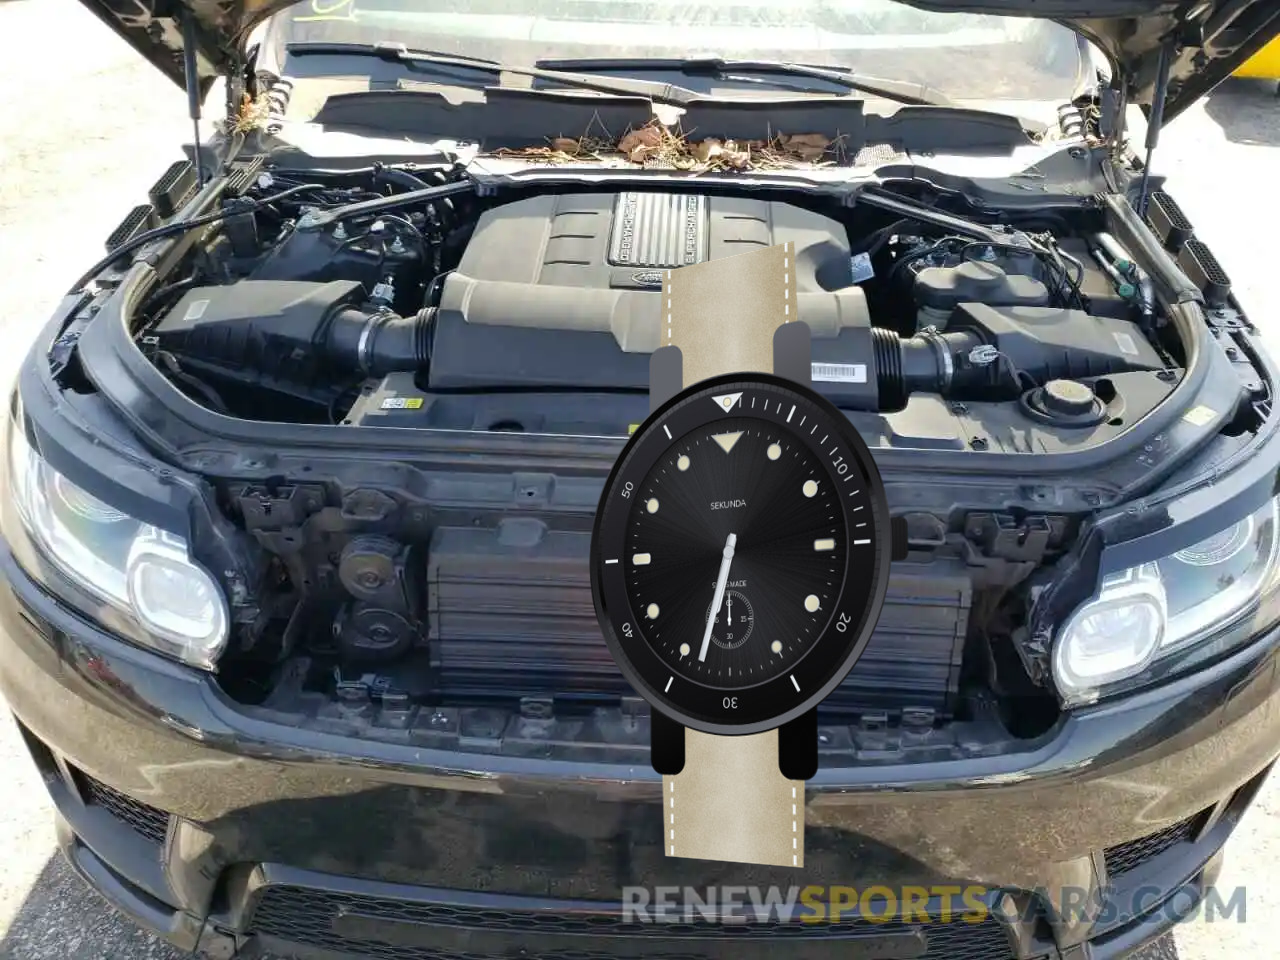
6:33
